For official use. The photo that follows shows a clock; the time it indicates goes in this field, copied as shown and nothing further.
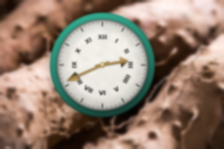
2:41
